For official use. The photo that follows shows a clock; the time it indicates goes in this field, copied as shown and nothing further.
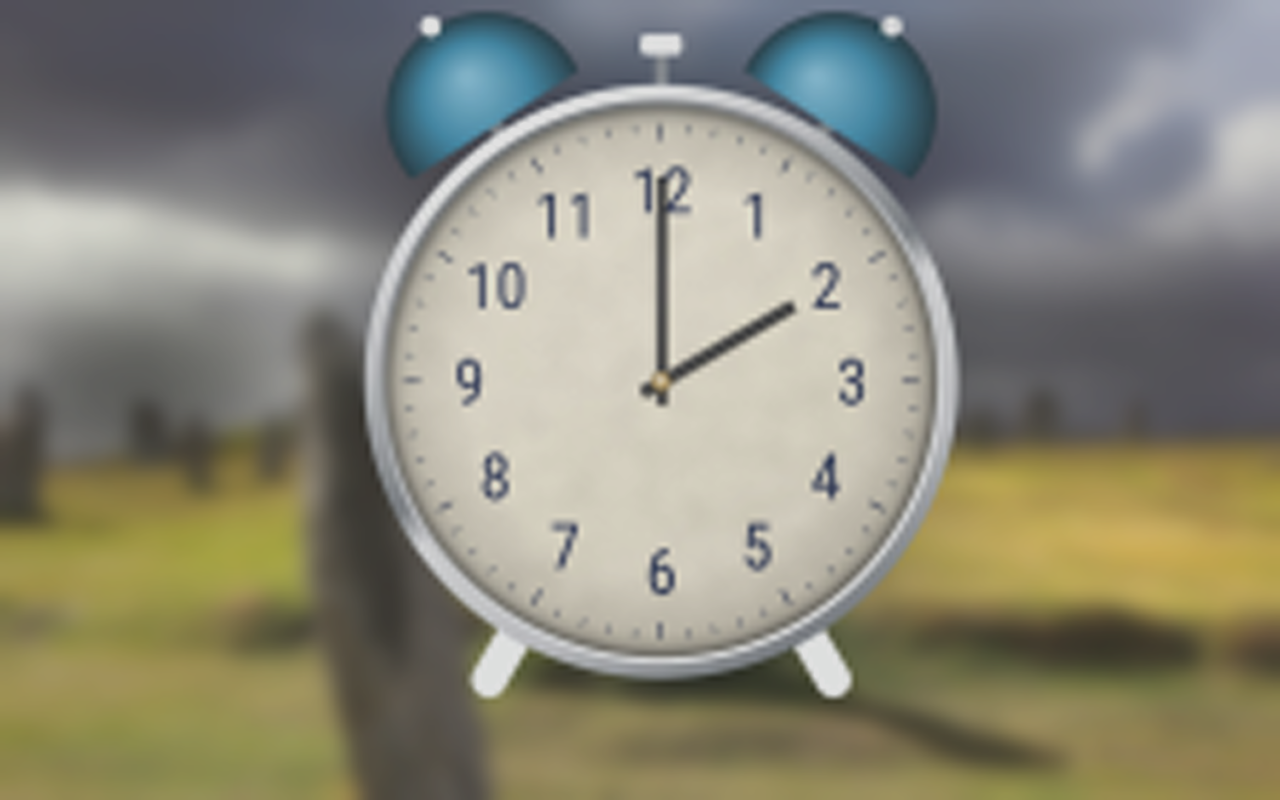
2:00
